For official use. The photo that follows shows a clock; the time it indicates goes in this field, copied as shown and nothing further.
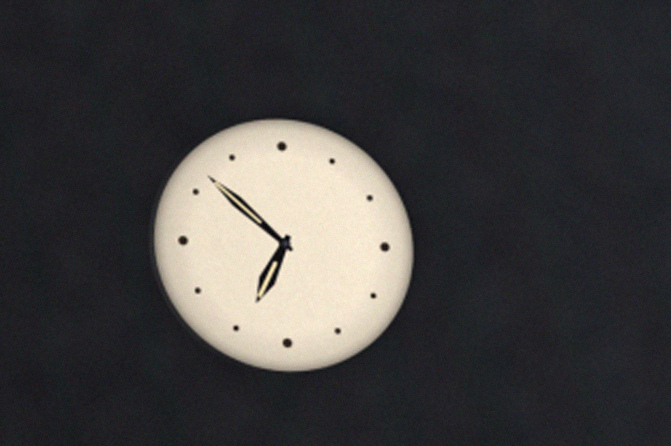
6:52
